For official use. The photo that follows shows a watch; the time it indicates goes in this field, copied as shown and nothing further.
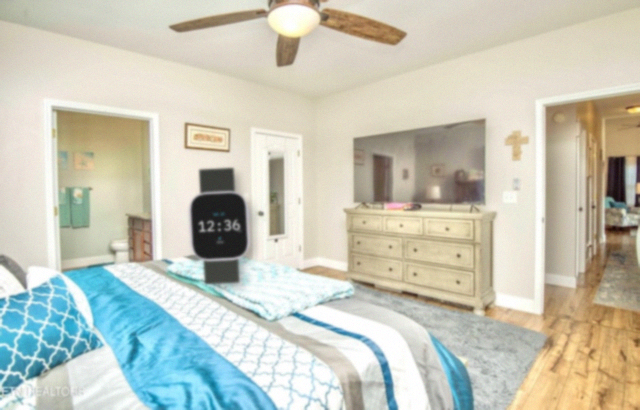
12:36
